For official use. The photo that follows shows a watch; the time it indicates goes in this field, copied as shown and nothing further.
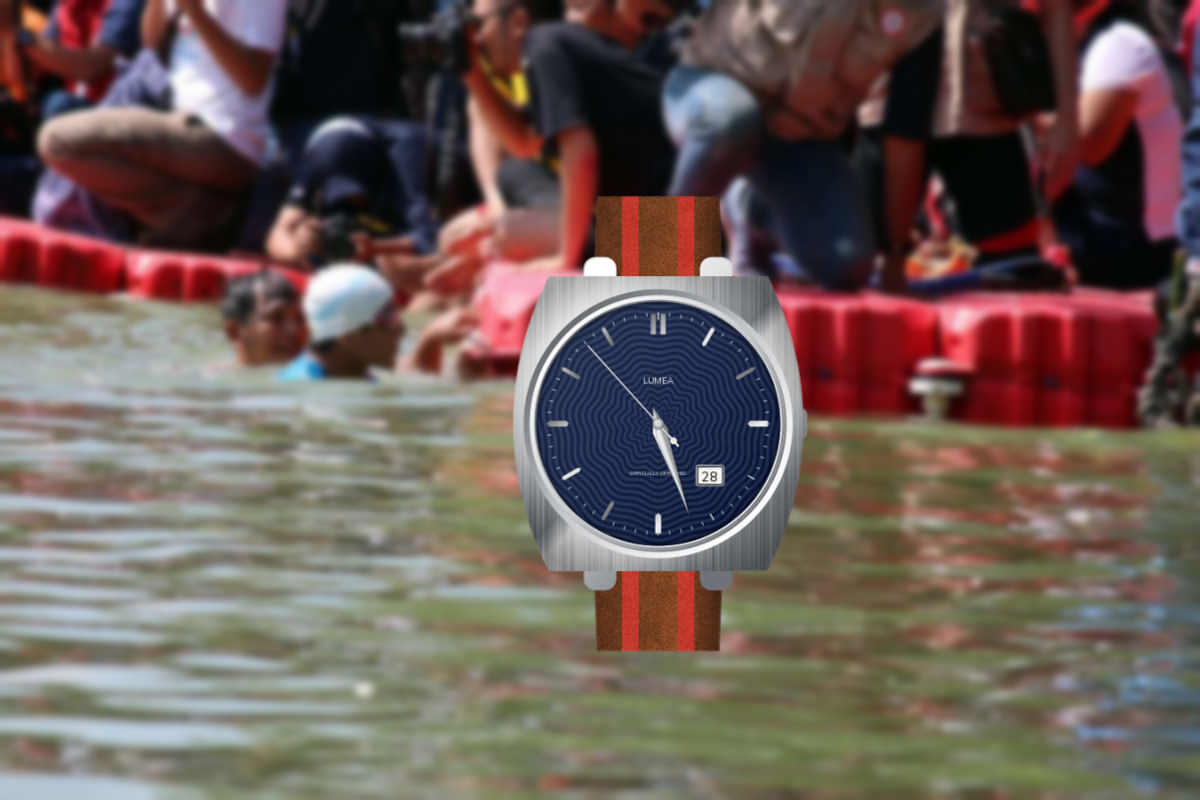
5:26:53
